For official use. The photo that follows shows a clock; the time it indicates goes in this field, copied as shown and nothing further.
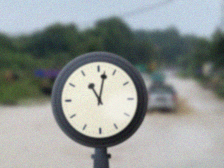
11:02
